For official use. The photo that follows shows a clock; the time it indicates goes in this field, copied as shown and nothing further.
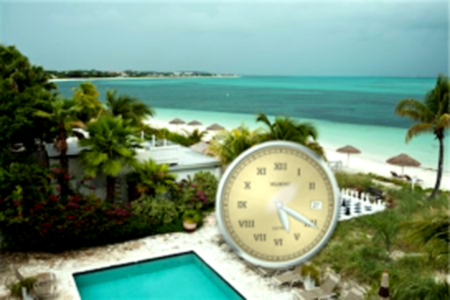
5:20
